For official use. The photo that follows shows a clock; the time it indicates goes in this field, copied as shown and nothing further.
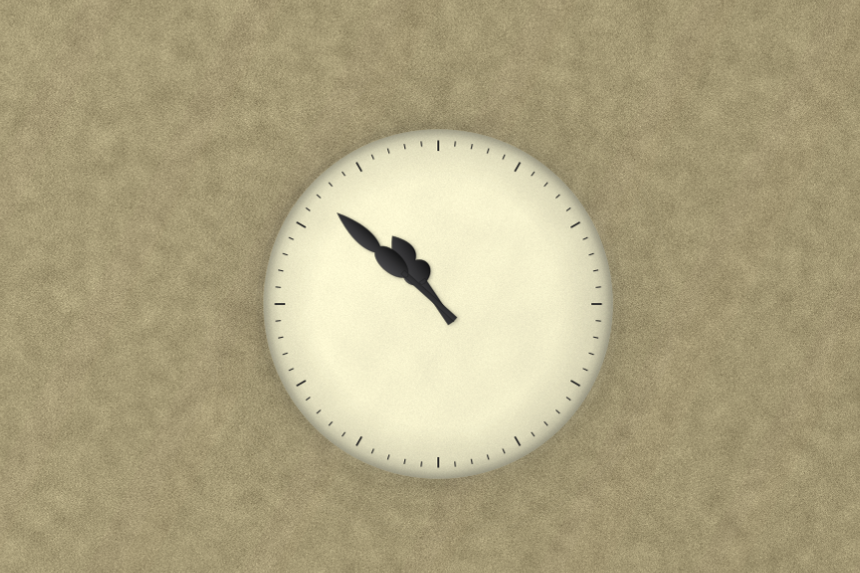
10:52
